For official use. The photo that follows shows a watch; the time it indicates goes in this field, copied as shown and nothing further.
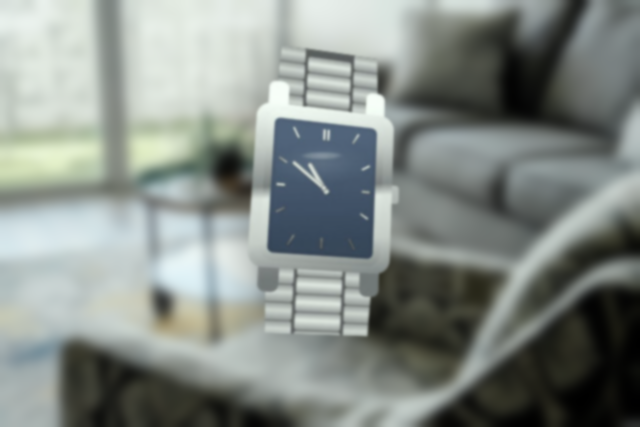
10:51
